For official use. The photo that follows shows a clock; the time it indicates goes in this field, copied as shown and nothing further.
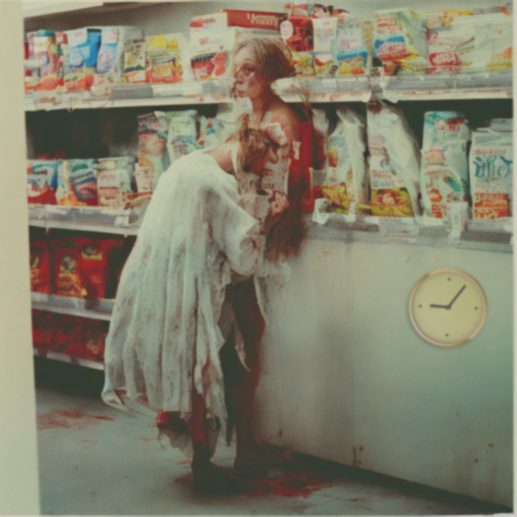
9:06
